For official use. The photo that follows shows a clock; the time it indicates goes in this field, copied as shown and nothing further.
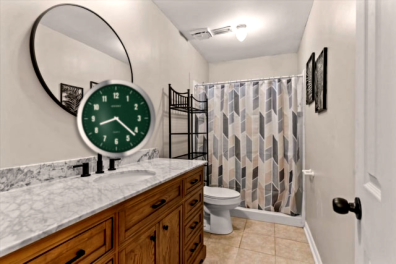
8:22
